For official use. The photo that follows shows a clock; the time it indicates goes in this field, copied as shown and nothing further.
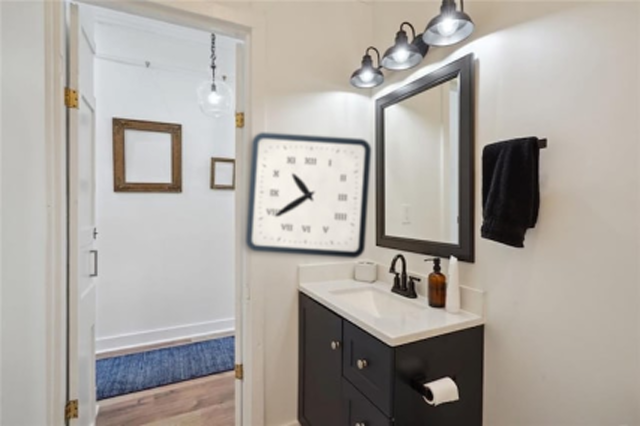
10:39
